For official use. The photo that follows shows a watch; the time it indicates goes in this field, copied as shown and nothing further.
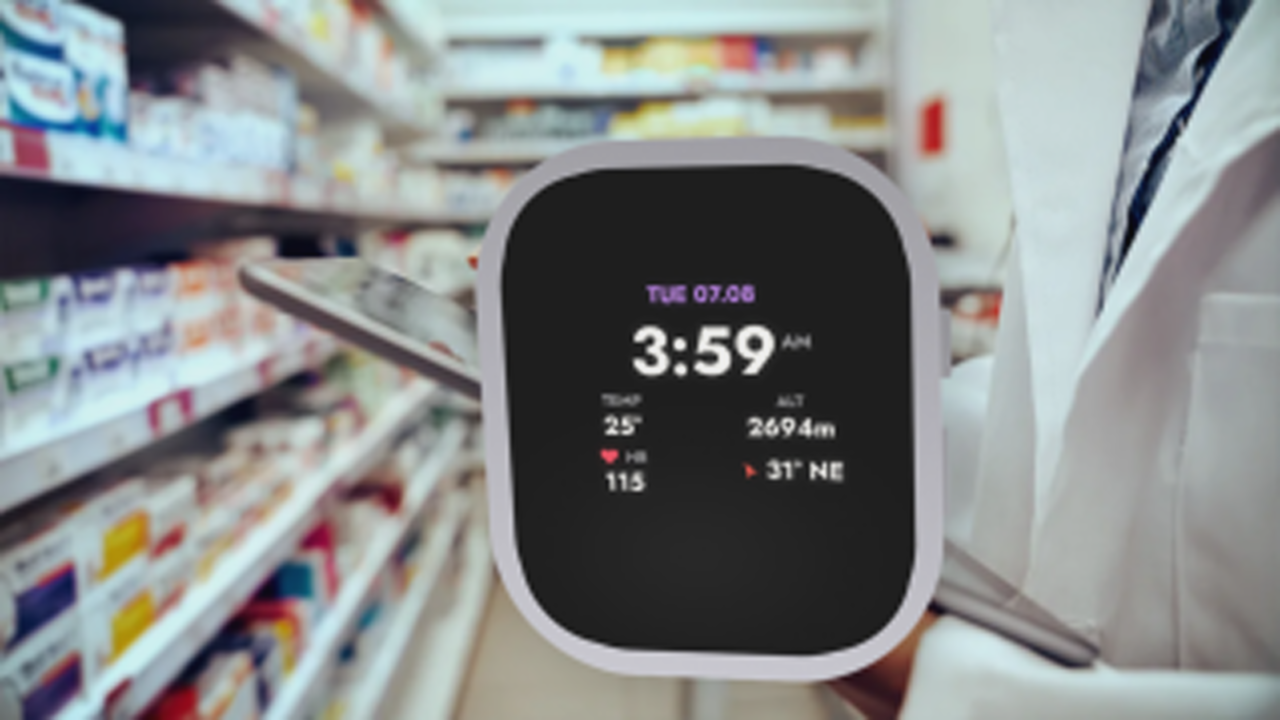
3:59
